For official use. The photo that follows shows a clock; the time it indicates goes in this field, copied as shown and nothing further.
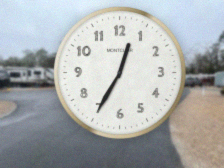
12:35
